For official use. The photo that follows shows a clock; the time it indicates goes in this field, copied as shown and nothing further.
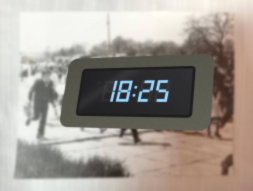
18:25
